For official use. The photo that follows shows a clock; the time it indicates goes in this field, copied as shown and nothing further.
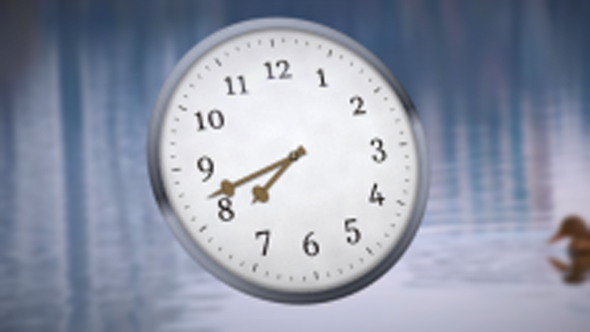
7:42
